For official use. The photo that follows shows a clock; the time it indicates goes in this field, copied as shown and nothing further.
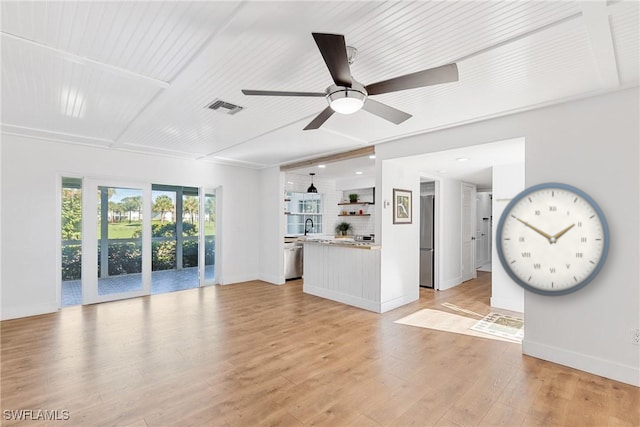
1:50
